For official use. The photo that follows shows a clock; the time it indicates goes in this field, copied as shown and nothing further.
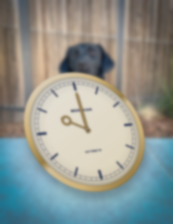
10:00
